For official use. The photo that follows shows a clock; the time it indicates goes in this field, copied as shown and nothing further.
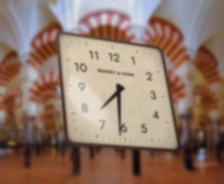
7:31
